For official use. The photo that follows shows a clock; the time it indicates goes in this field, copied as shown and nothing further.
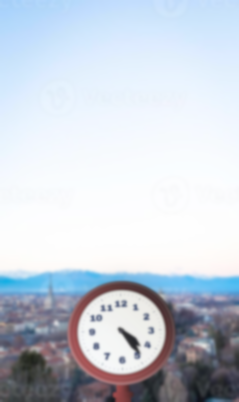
4:24
